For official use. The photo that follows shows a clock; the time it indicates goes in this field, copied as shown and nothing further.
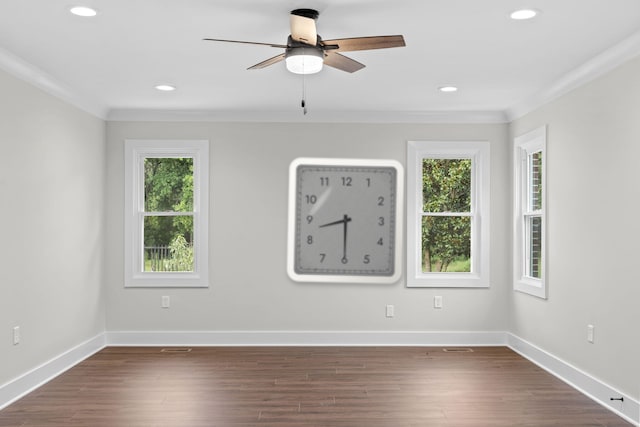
8:30
